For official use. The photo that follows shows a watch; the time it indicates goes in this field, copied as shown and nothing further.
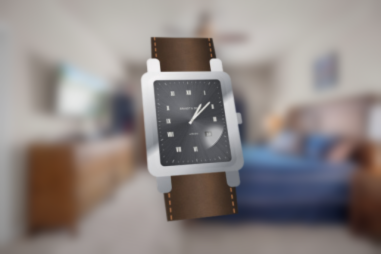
1:08
